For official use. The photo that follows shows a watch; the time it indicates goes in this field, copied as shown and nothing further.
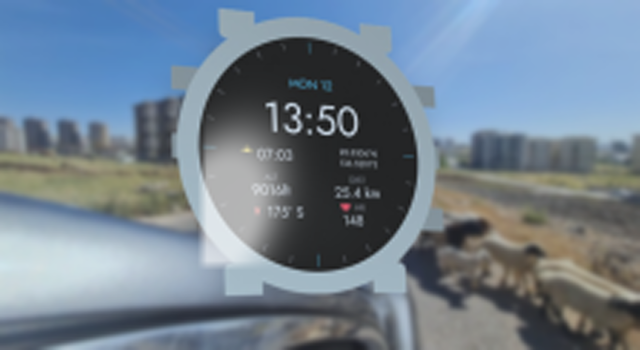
13:50
